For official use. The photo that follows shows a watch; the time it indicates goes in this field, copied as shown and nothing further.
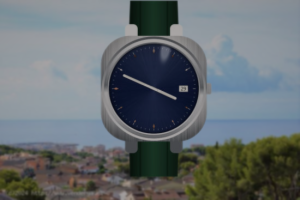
3:49
